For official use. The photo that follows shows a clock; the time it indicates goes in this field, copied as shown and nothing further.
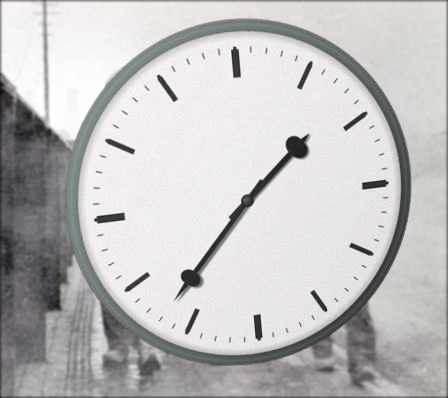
1:37
